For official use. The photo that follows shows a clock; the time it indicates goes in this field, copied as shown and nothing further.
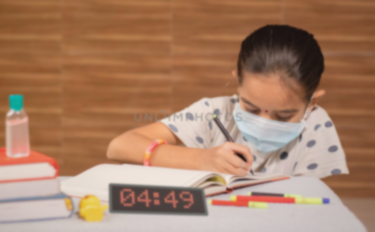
4:49
